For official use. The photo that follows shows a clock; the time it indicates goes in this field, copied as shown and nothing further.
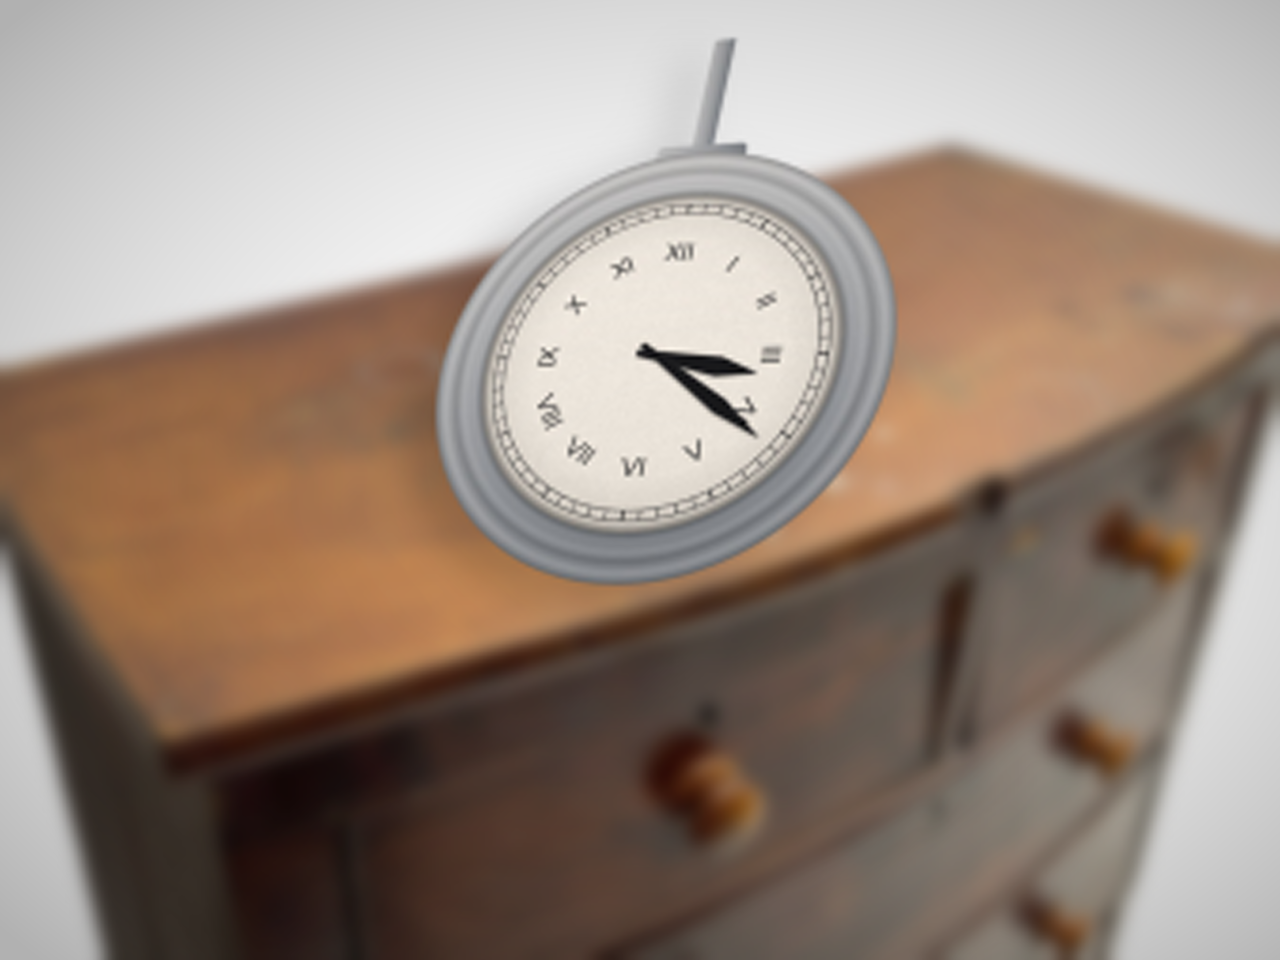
3:21
